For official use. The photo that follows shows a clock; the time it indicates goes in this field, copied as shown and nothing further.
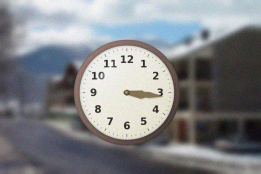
3:16
